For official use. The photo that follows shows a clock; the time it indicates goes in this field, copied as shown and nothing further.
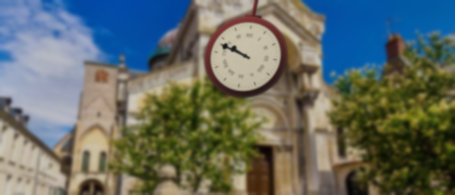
9:48
